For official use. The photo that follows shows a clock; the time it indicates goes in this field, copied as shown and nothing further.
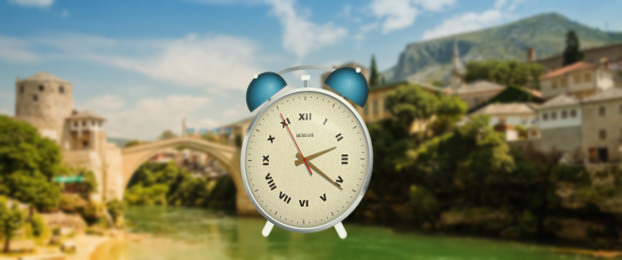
2:20:55
